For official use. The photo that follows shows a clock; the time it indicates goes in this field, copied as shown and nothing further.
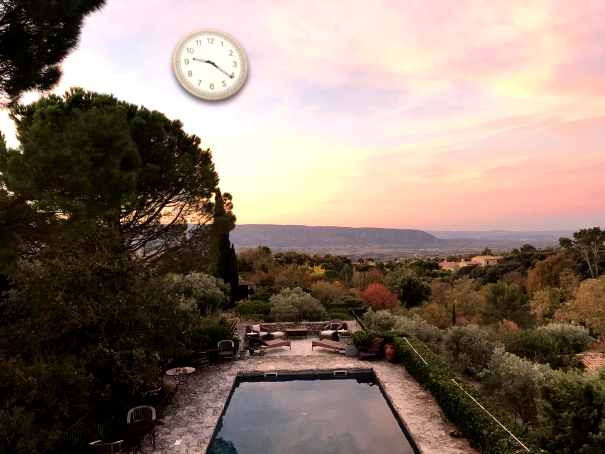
9:21
